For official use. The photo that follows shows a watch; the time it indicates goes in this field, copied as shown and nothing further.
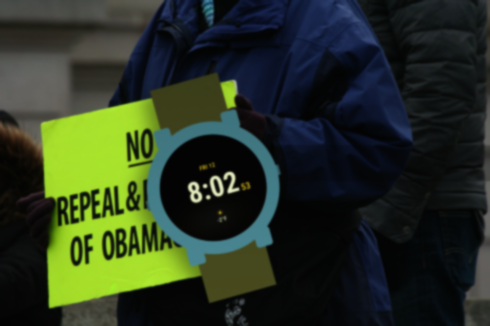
8:02
